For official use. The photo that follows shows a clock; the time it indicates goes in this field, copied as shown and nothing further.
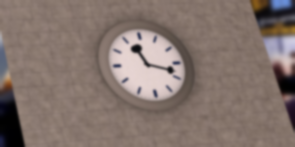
11:18
